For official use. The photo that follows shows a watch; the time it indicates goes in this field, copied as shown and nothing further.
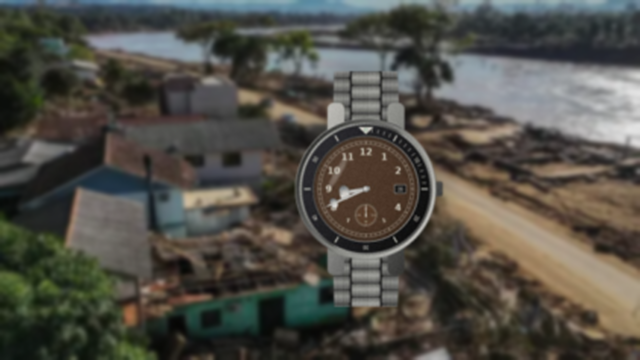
8:41
